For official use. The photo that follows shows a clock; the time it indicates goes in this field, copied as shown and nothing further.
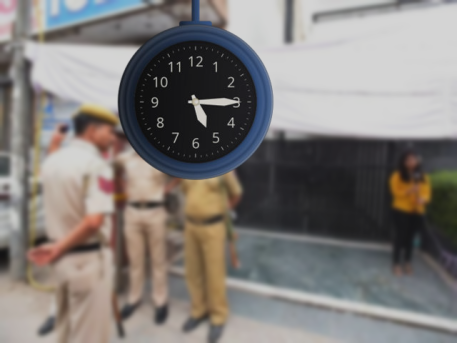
5:15
